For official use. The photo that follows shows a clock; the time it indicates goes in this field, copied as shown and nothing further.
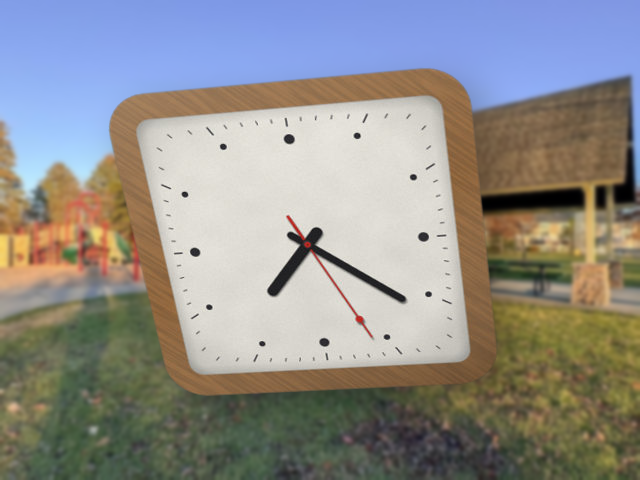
7:21:26
